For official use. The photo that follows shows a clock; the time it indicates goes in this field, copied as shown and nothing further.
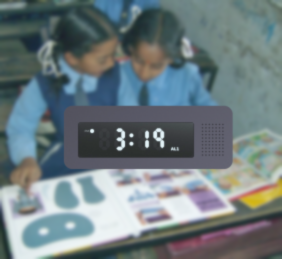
3:19
